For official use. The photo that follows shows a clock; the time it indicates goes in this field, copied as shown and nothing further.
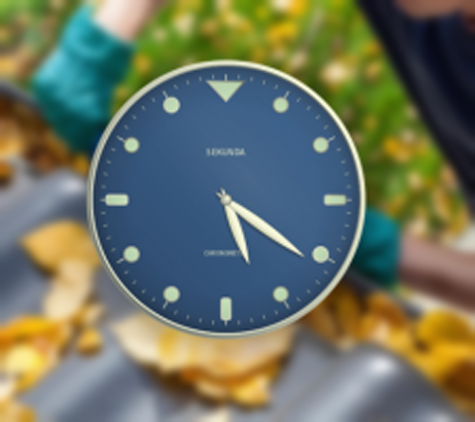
5:21
